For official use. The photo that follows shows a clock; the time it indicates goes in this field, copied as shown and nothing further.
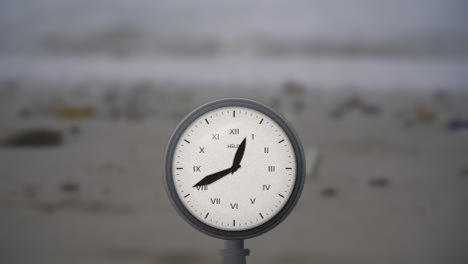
12:41
